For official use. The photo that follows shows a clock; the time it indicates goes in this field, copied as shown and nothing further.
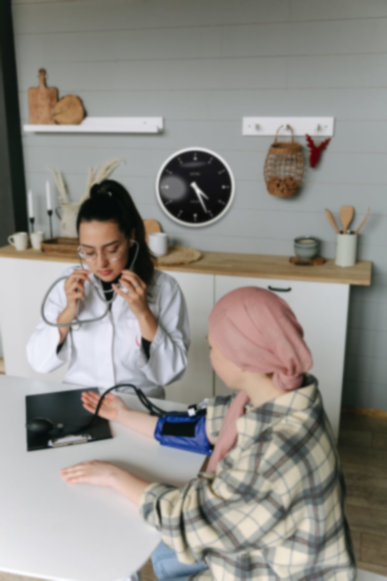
4:26
